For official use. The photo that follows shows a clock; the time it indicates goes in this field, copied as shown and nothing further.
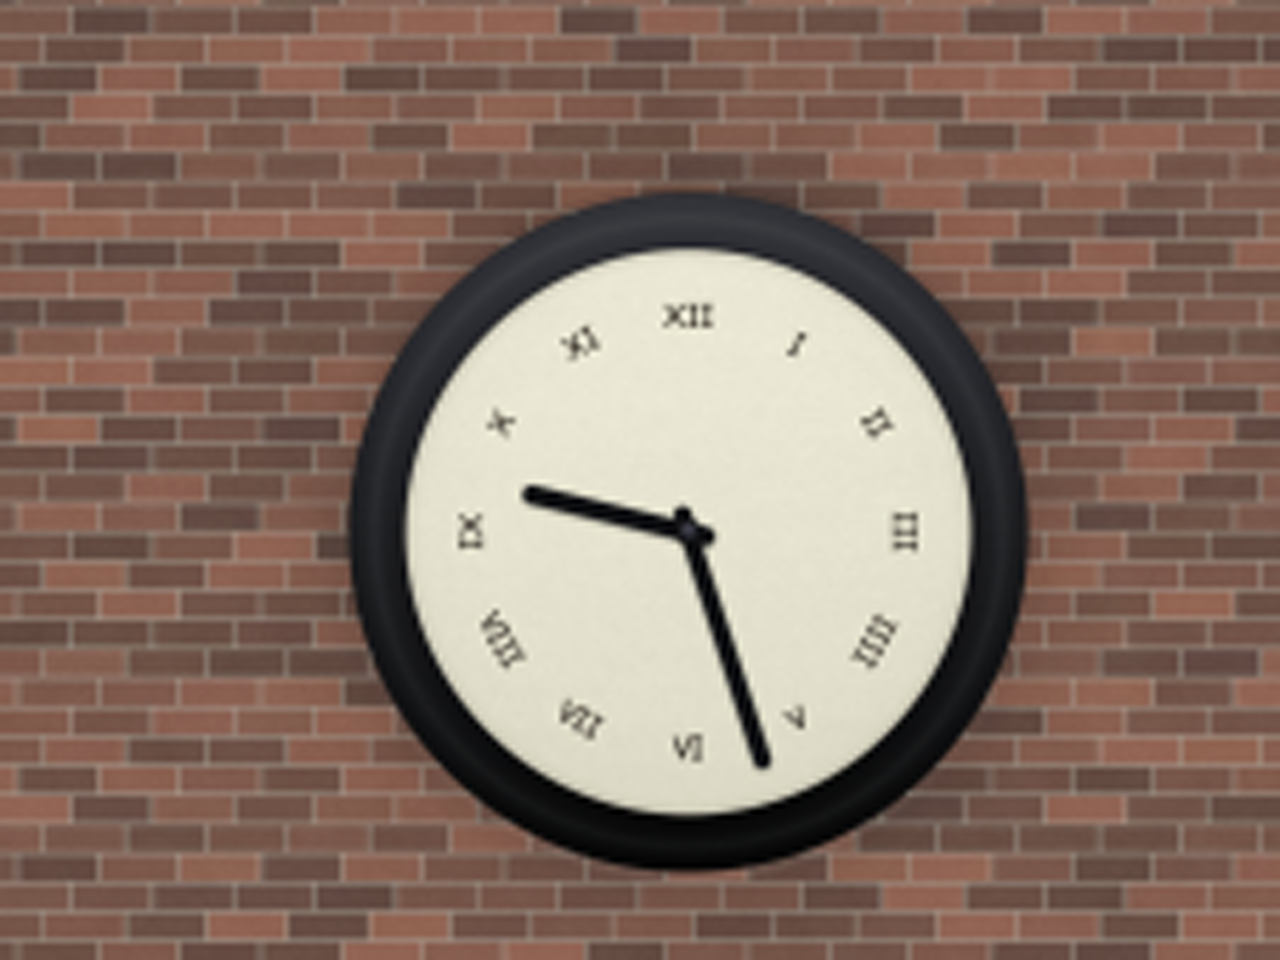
9:27
